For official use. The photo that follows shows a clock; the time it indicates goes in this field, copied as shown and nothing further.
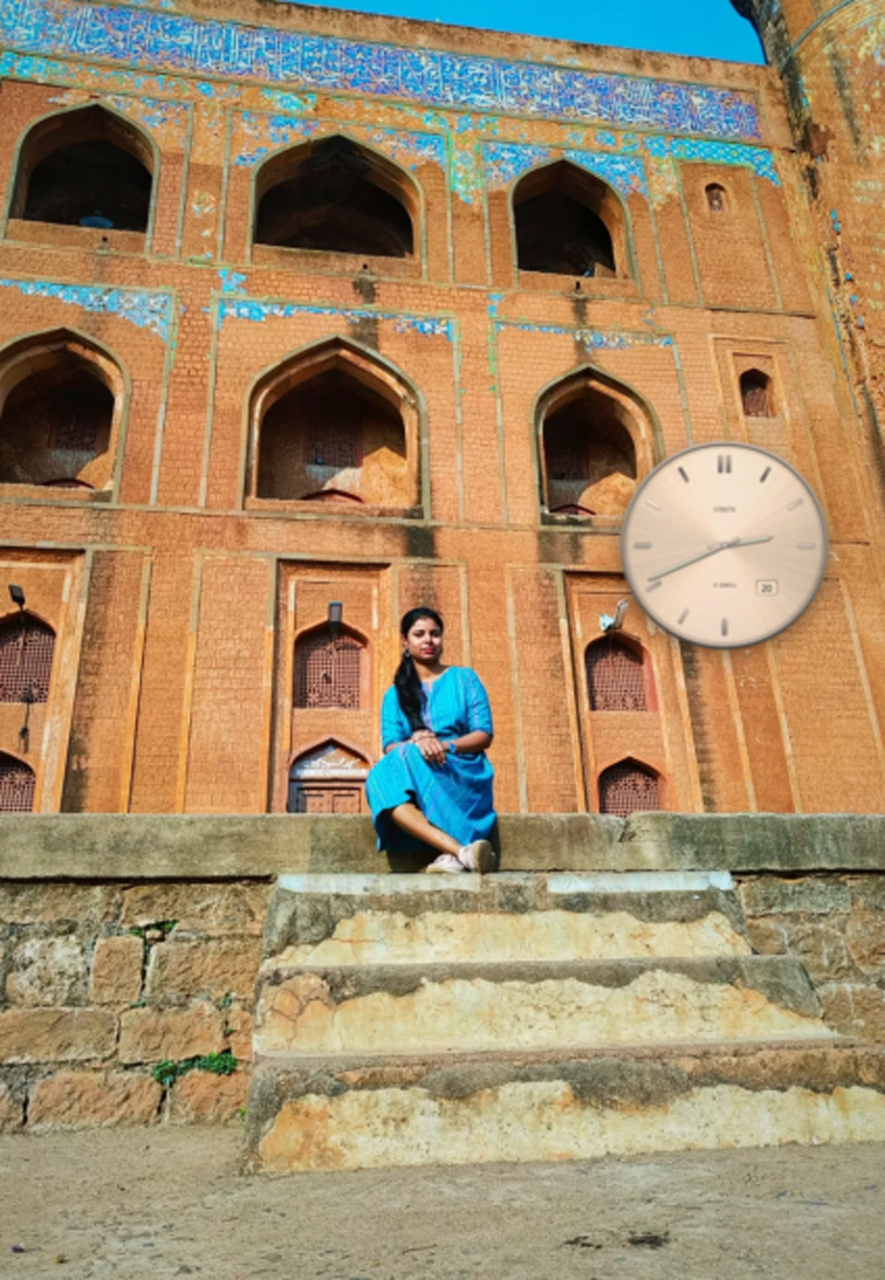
2:41
